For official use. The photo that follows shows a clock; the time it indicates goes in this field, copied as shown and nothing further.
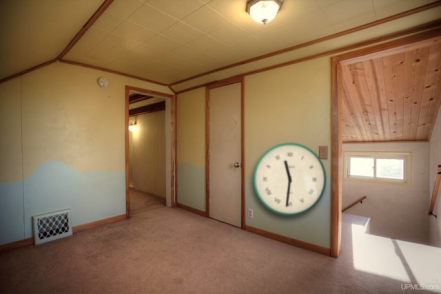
11:31
